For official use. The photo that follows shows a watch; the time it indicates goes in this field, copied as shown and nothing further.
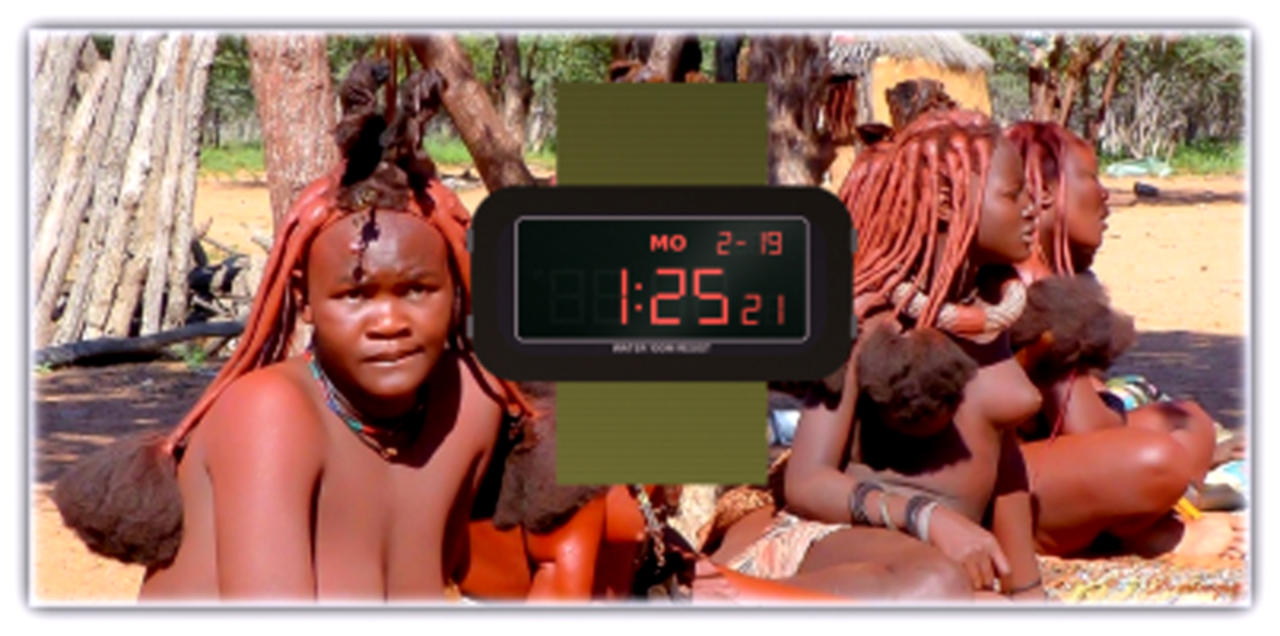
1:25:21
